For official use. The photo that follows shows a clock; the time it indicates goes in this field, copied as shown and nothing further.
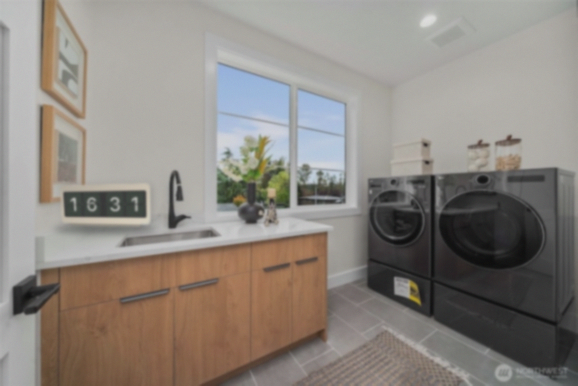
16:31
